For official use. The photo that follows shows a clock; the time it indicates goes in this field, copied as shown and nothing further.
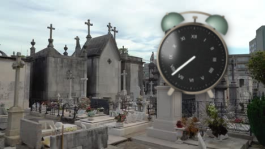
7:38
